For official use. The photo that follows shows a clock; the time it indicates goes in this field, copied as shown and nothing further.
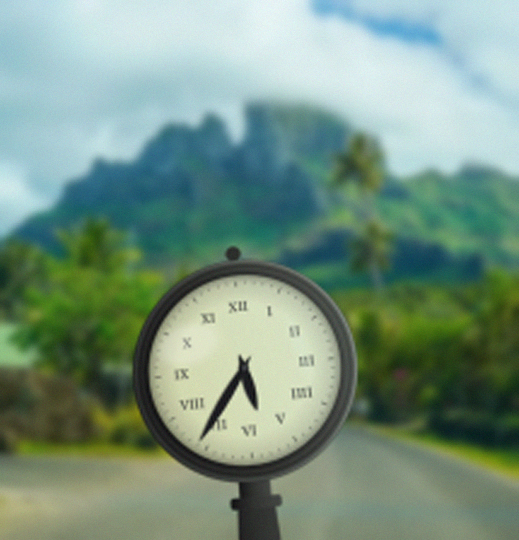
5:36
